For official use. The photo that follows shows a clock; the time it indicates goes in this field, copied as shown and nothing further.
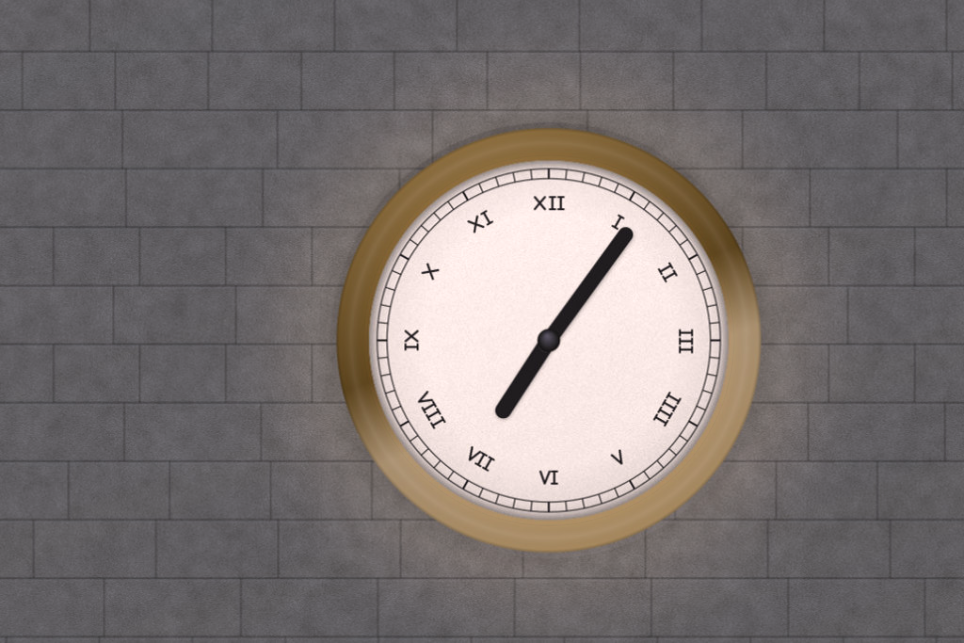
7:06
